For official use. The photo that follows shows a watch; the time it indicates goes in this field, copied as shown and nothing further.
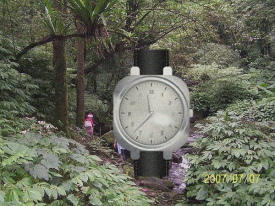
11:37
